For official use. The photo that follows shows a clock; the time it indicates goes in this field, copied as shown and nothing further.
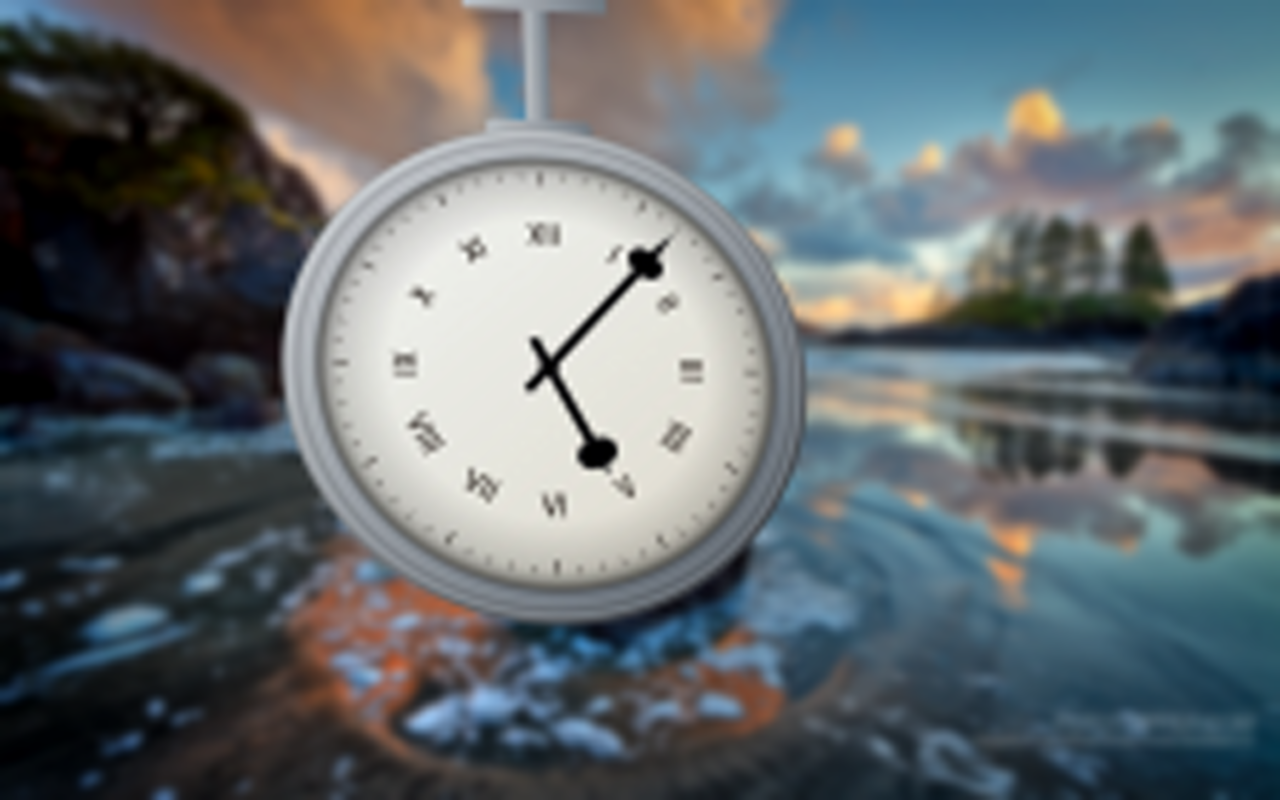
5:07
